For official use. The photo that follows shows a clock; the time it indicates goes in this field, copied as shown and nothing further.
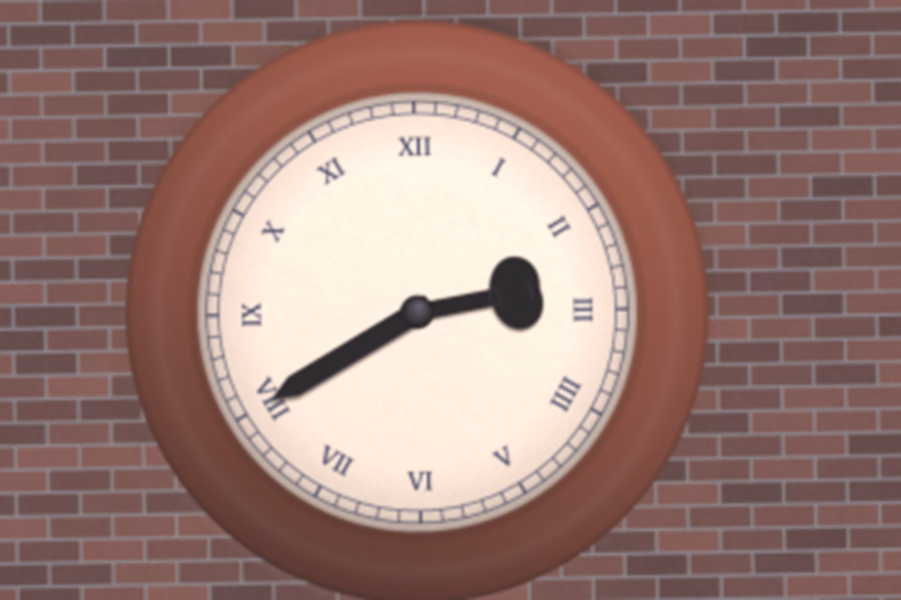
2:40
